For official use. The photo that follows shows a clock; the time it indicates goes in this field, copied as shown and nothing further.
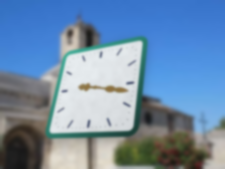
9:17
